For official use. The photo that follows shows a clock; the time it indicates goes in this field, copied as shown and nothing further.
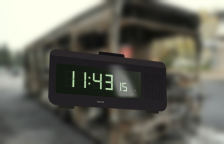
11:43:15
